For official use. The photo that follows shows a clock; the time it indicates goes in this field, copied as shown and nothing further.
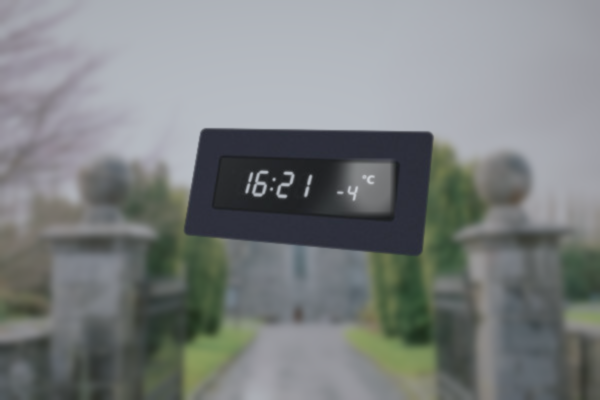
16:21
